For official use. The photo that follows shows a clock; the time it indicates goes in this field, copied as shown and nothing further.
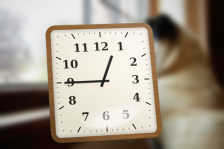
12:45
